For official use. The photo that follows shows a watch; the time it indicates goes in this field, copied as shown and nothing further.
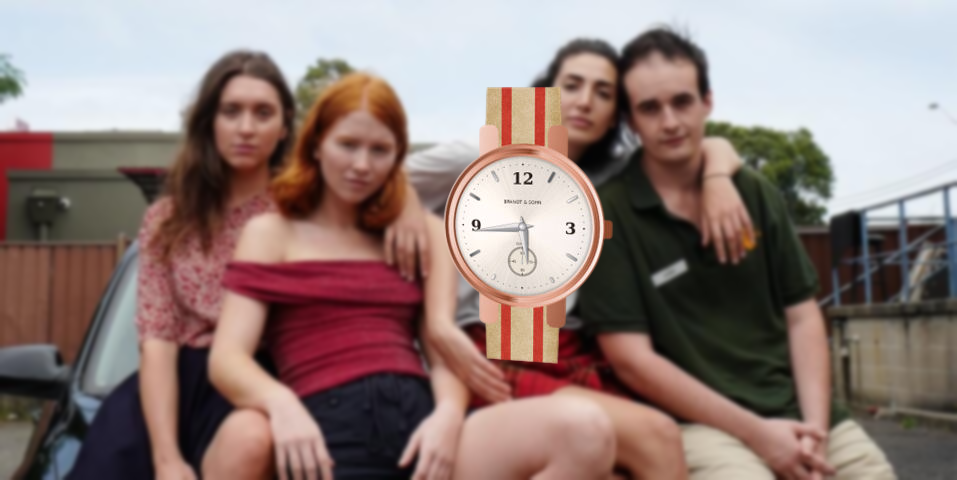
5:44
